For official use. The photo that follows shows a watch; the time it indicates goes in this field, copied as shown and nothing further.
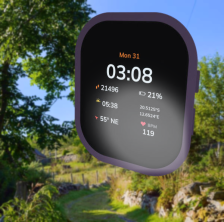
3:08
